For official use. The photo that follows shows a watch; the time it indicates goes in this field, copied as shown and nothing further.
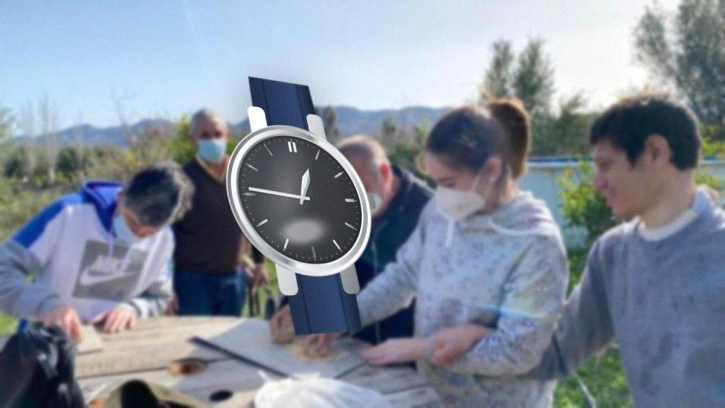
12:46
